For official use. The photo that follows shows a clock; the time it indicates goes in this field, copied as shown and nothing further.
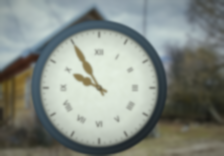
9:55
